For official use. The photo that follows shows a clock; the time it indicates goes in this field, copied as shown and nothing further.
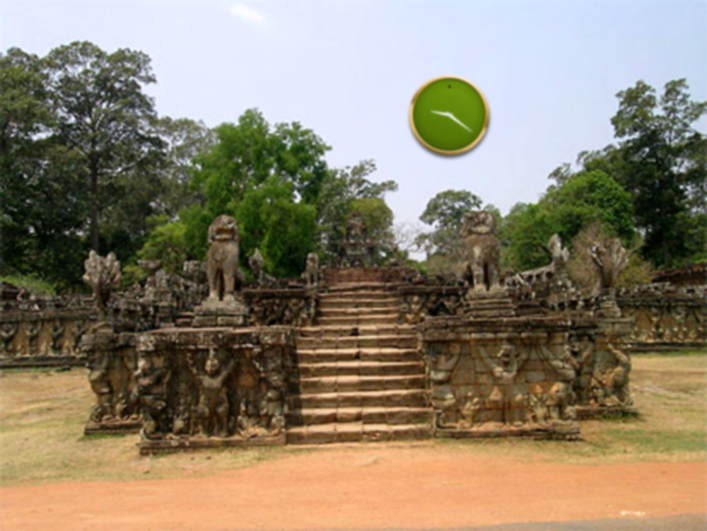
9:21
